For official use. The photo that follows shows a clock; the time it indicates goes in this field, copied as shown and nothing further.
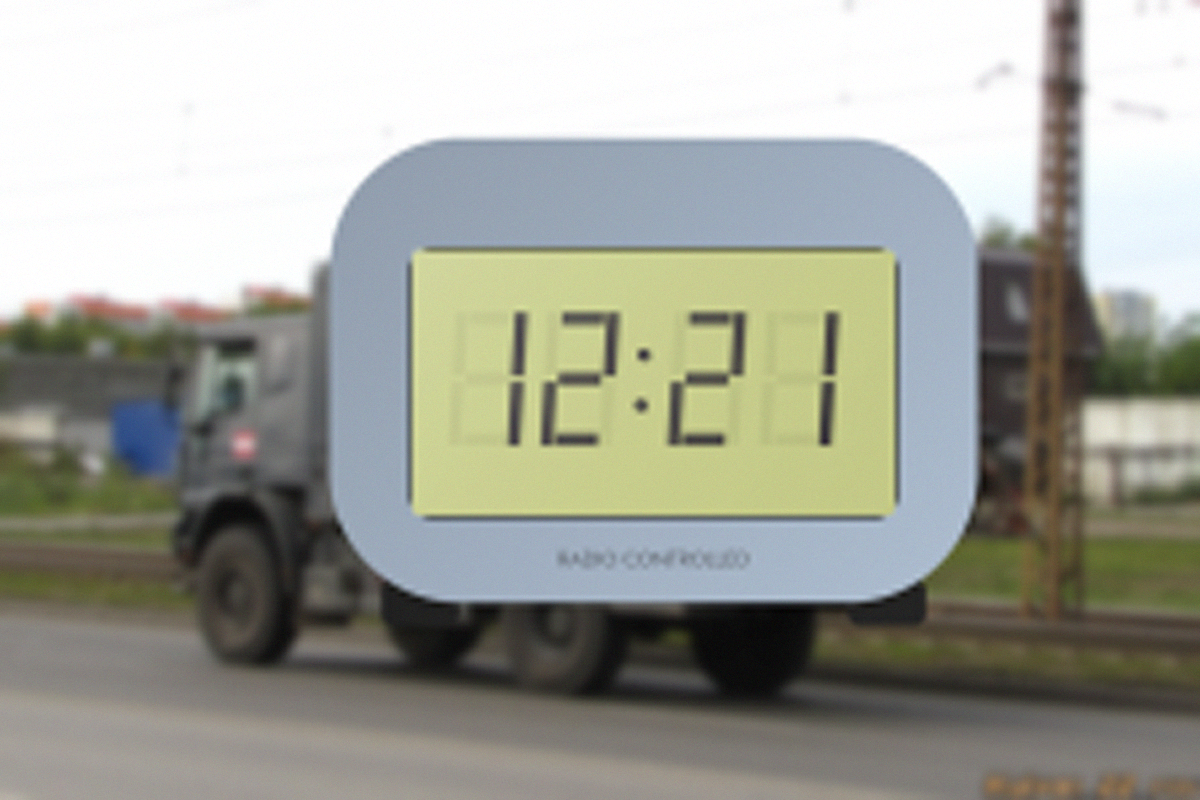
12:21
